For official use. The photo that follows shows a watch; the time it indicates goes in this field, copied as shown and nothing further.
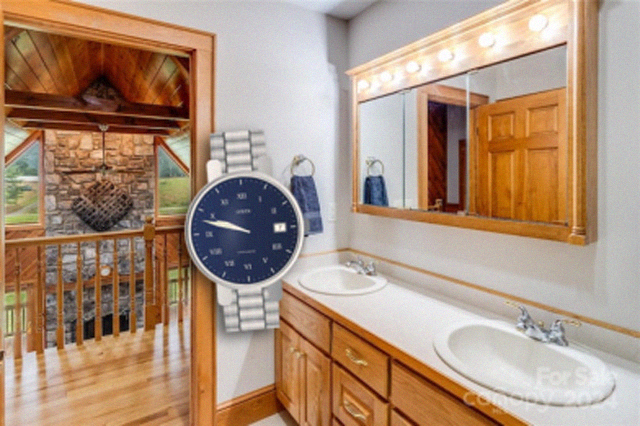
9:48
